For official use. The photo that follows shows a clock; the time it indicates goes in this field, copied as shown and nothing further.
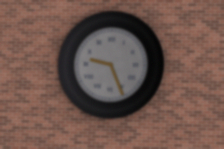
9:26
